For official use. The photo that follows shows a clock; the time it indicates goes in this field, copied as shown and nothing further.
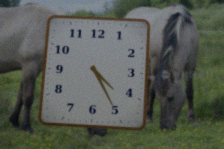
4:25
